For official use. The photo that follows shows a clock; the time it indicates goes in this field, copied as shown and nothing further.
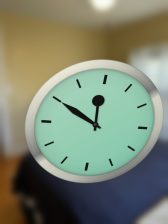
11:50
